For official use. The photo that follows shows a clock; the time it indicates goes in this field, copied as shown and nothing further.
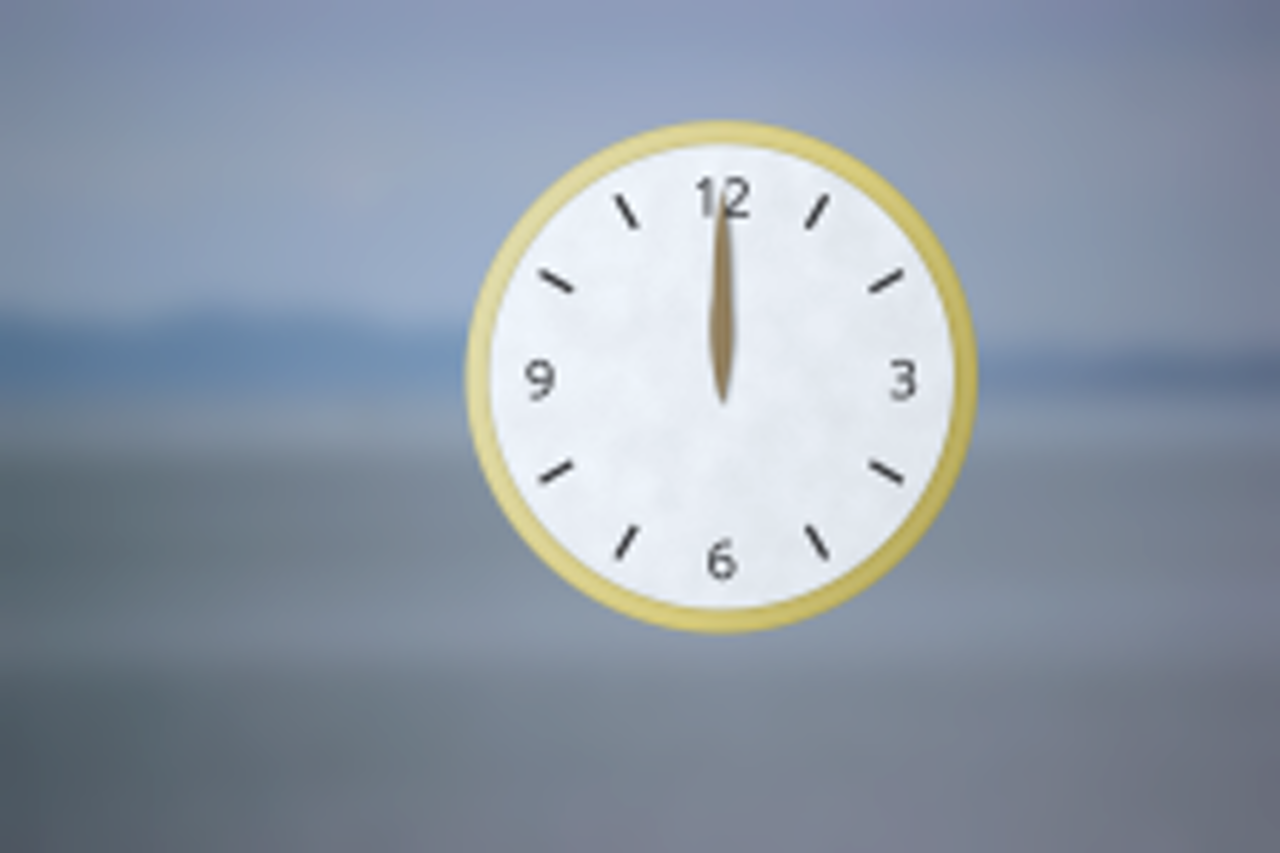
12:00
